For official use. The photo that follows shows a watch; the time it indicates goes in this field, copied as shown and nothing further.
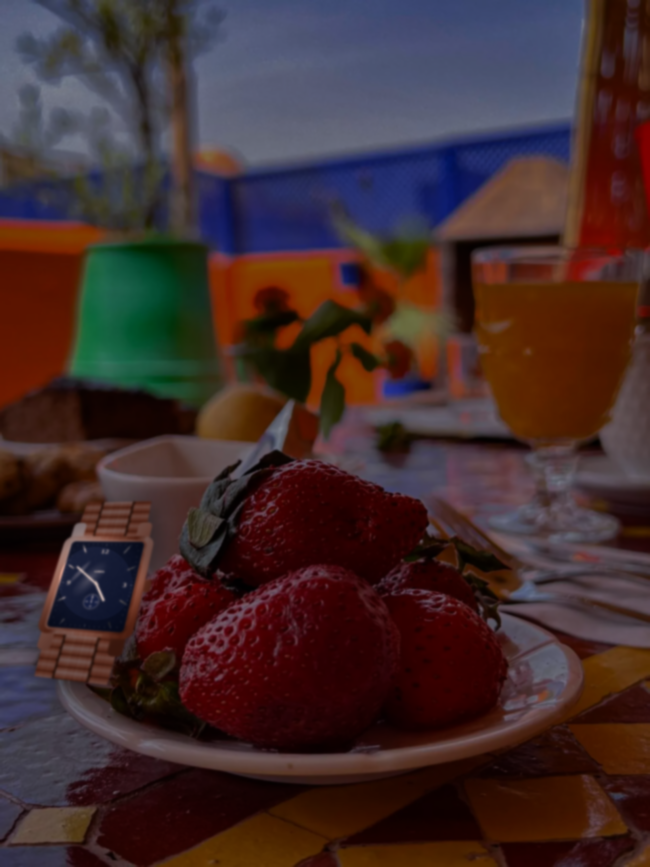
4:51
